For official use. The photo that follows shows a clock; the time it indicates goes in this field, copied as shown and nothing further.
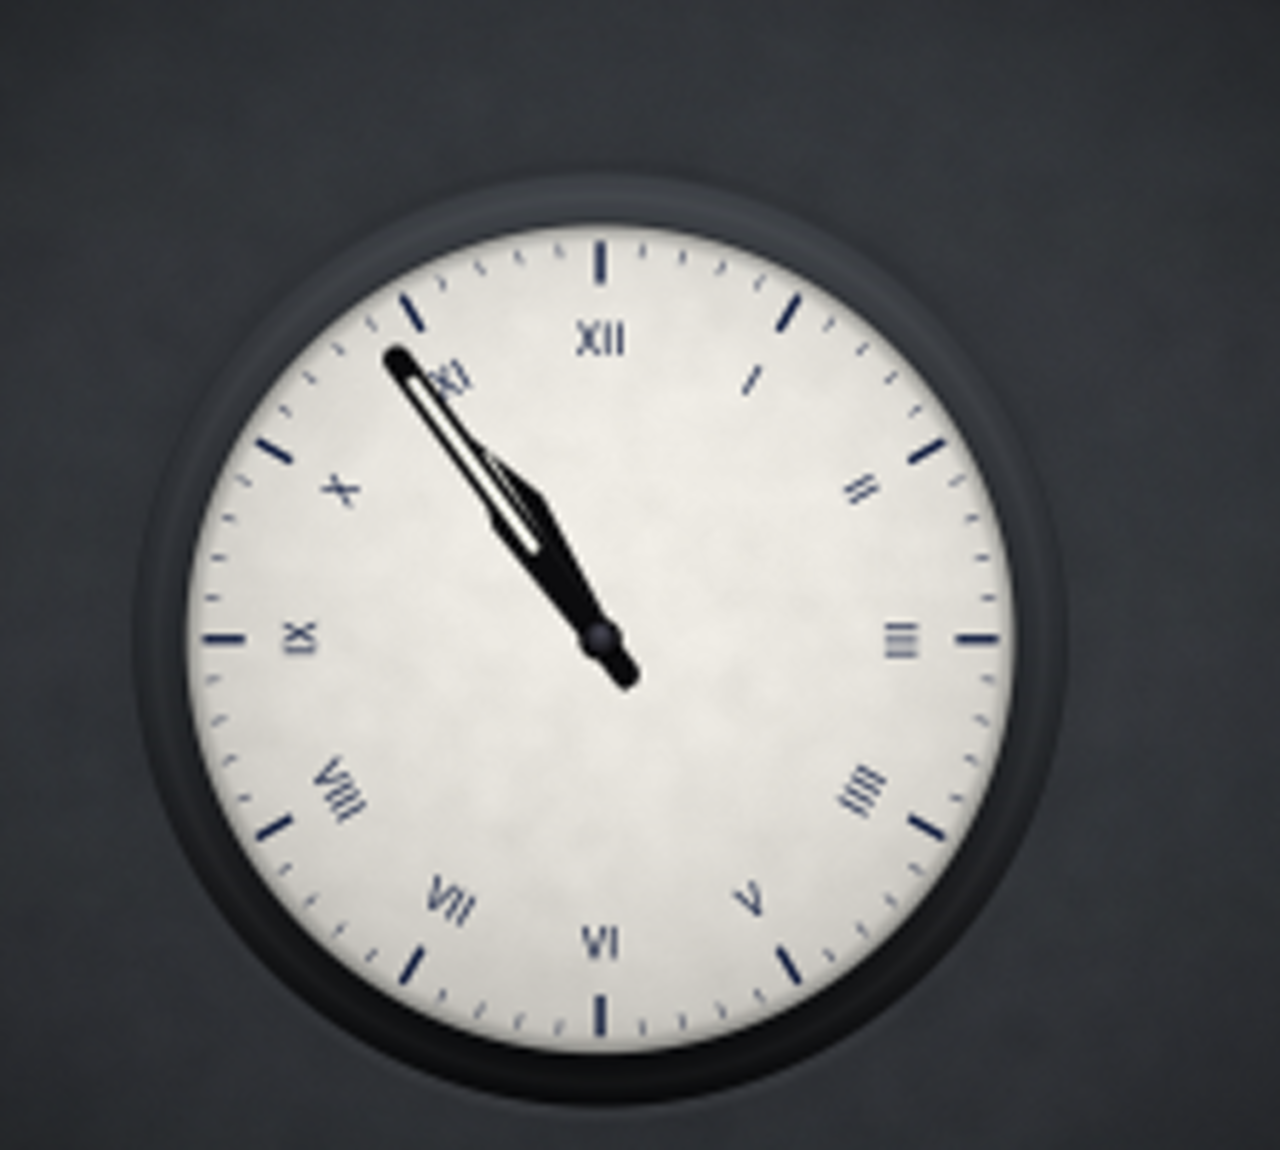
10:54
